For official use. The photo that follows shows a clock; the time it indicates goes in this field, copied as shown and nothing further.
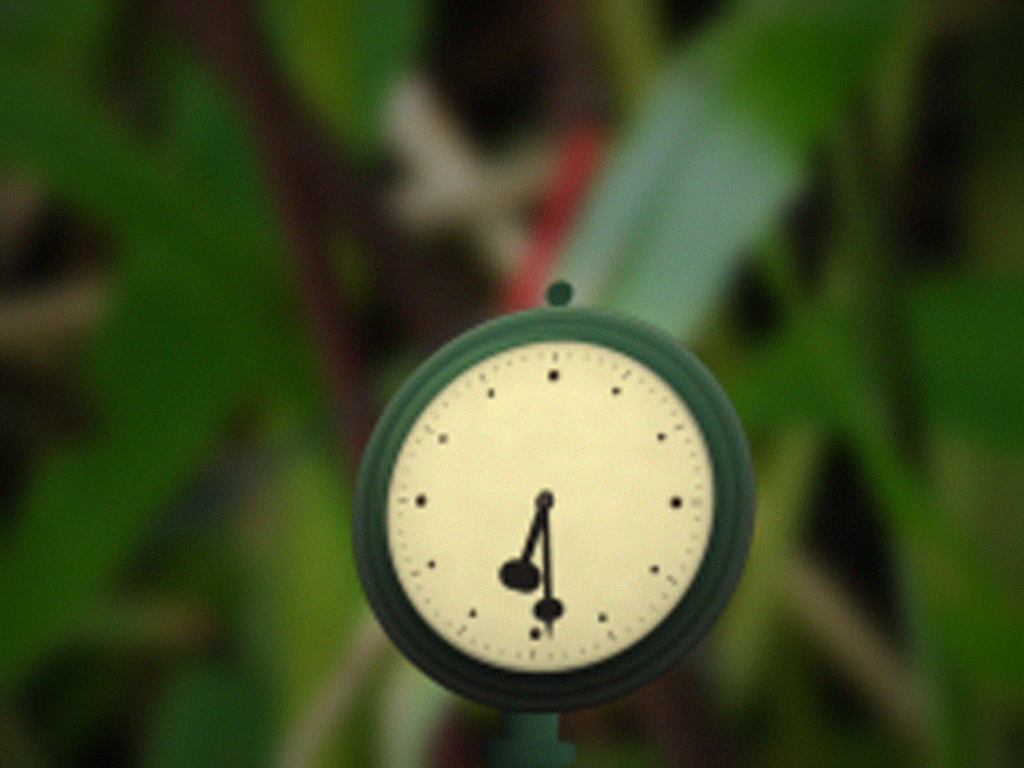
6:29
